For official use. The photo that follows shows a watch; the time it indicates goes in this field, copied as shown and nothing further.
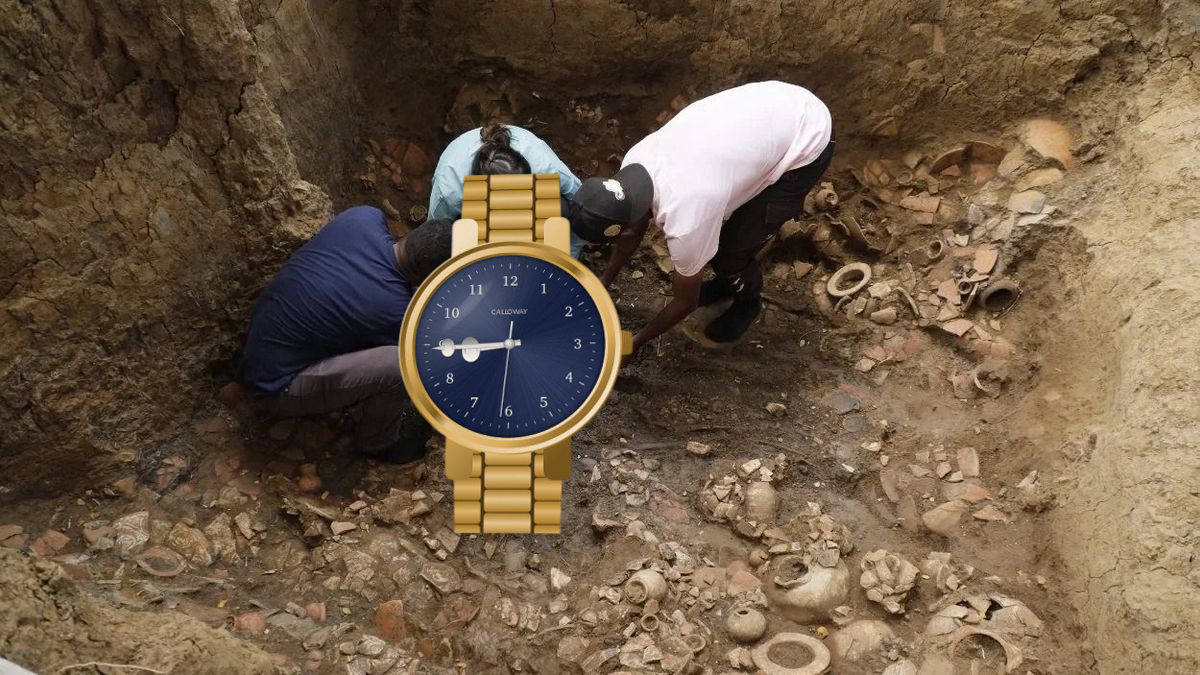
8:44:31
